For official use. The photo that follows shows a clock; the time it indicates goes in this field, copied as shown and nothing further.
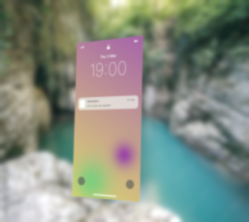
19:00
